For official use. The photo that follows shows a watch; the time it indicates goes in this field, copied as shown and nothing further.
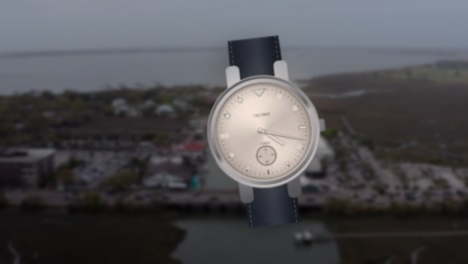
4:18
